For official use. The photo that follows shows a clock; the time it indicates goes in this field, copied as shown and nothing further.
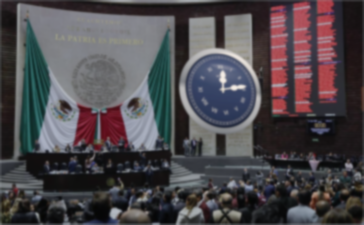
12:14
